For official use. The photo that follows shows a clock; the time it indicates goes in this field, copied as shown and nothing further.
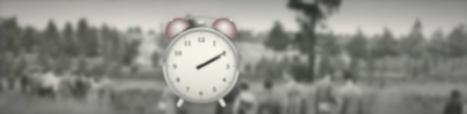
2:10
